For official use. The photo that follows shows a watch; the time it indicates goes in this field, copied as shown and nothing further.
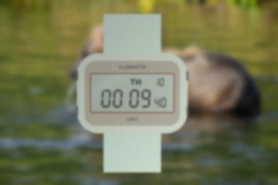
0:09
